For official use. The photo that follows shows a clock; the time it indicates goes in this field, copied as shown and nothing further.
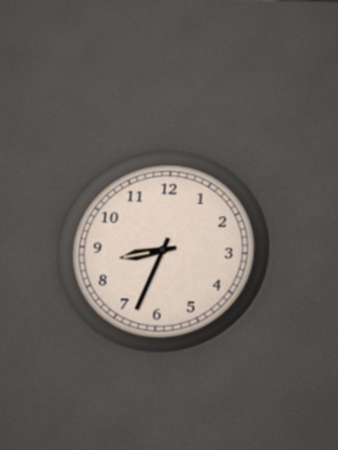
8:33
